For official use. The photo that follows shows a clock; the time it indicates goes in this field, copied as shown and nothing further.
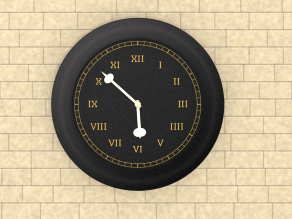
5:52
